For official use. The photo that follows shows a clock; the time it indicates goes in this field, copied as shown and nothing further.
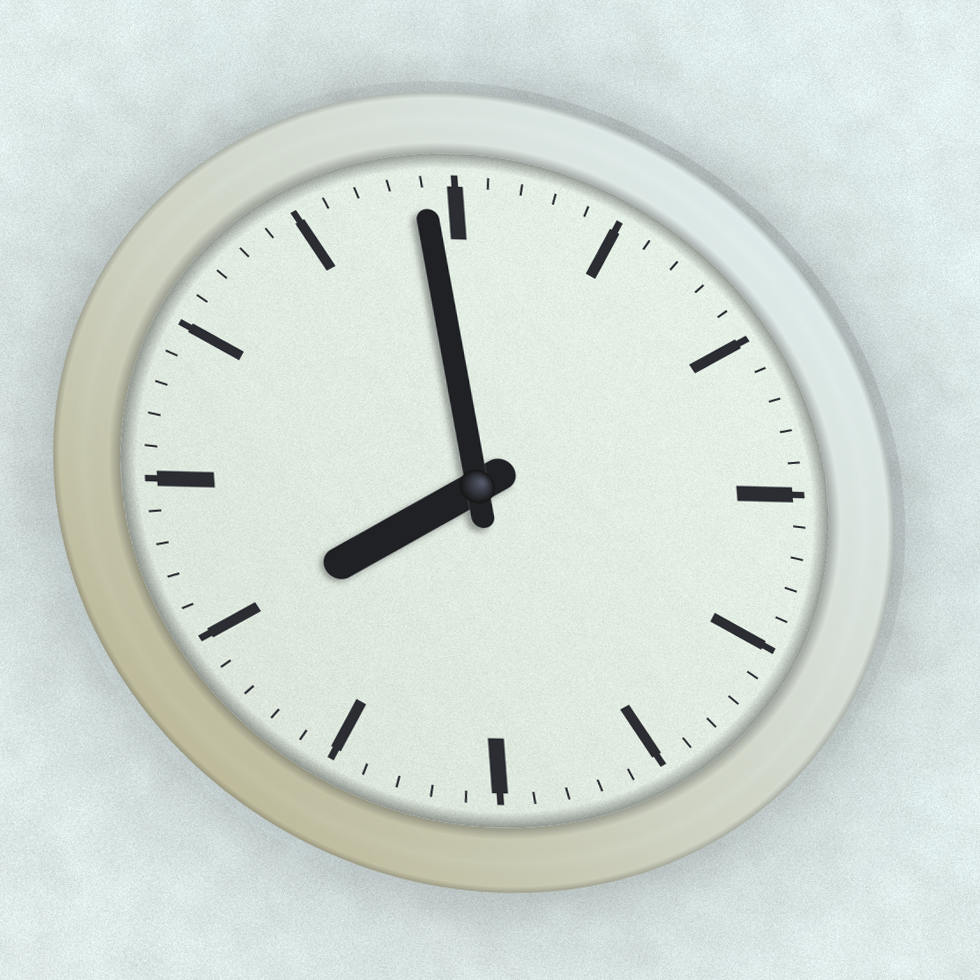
7:59
